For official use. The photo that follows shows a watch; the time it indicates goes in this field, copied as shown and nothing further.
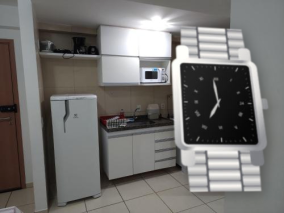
6:59
